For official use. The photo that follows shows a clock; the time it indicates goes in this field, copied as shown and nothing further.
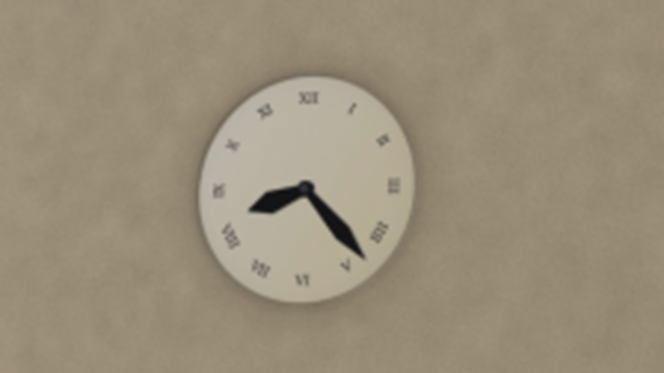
8:23
